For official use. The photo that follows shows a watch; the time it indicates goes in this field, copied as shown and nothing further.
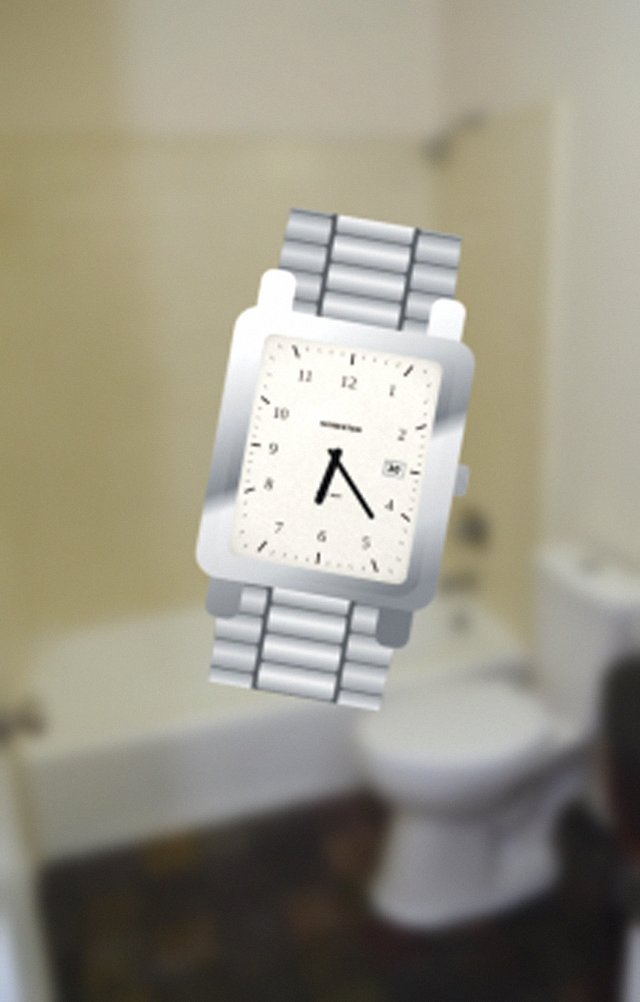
6:23
